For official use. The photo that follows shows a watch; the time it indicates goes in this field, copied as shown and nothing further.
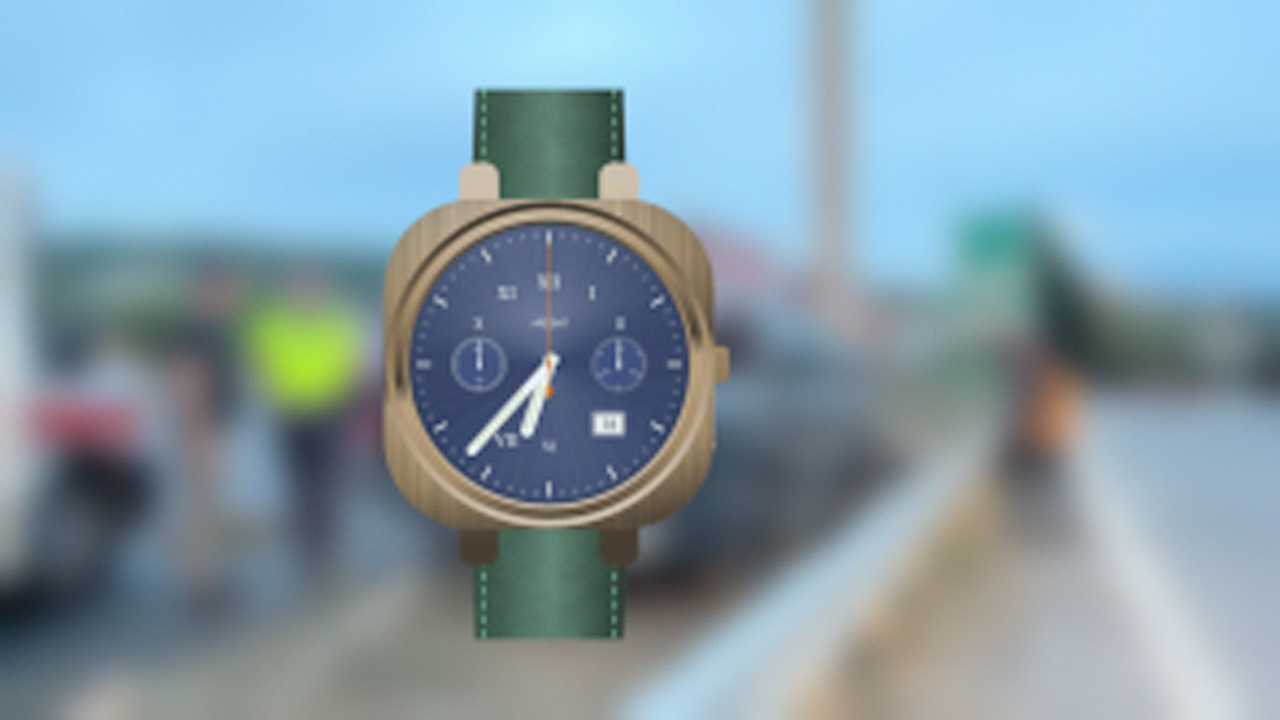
6:37
